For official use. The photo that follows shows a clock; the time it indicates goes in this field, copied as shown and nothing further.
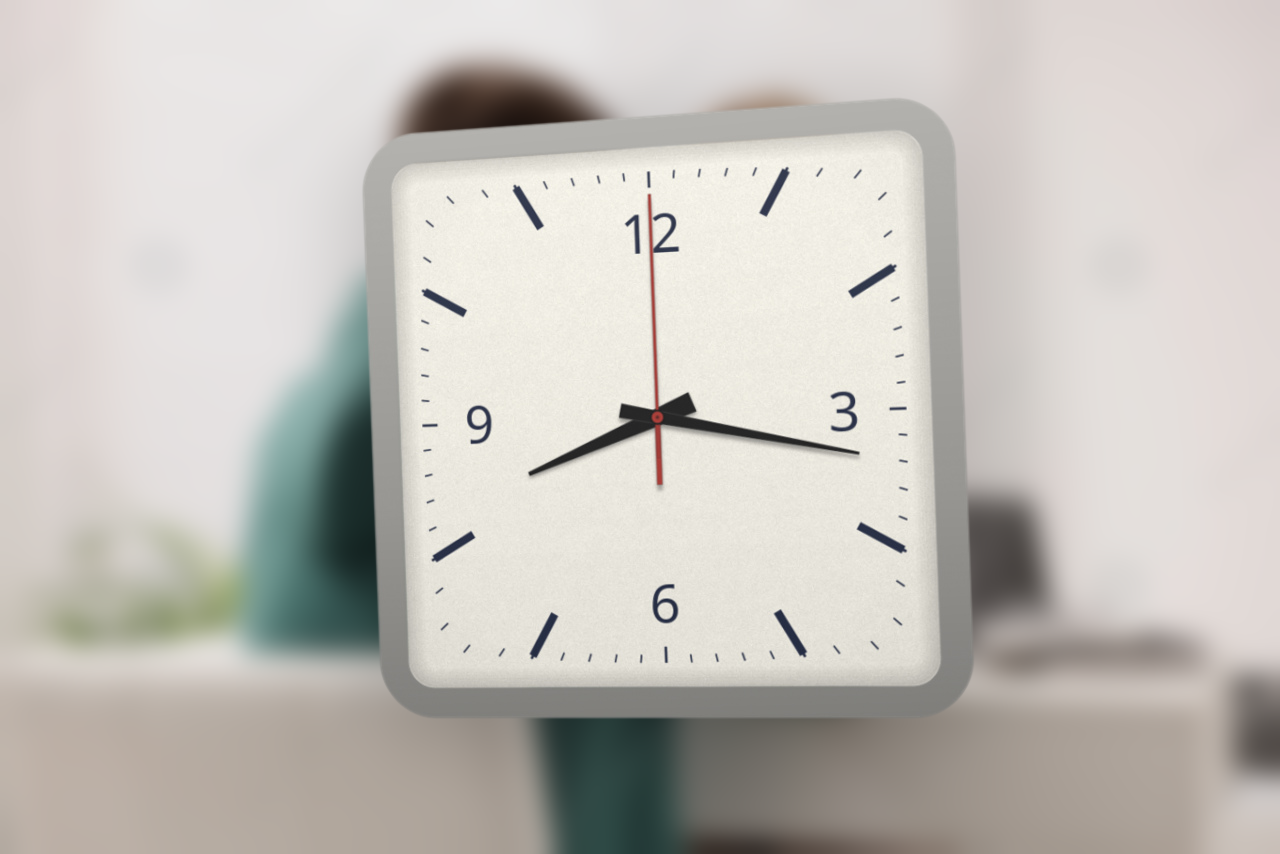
8:17:00
